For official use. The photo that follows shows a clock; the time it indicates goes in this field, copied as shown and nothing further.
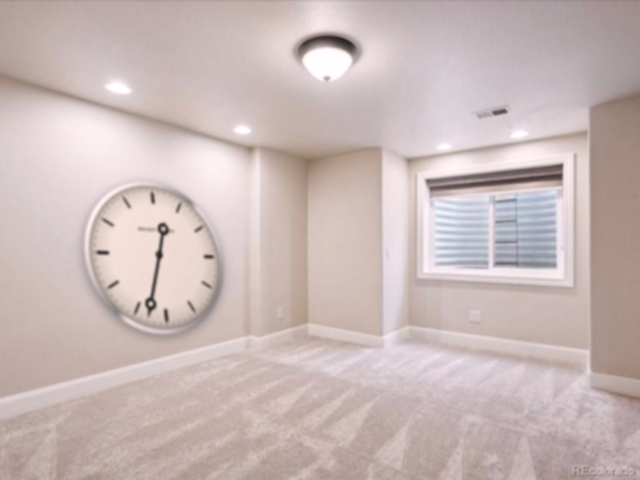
12:33
